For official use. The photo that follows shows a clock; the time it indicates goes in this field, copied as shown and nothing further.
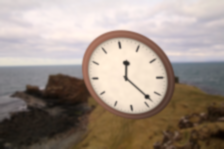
12:23
